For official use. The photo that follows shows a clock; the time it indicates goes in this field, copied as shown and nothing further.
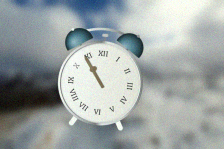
10:54
